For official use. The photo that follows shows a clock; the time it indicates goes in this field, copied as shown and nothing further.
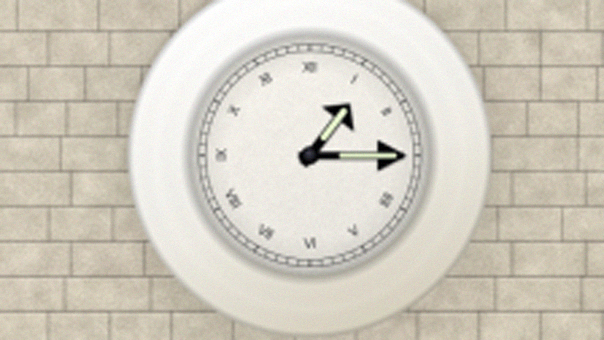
1:15
